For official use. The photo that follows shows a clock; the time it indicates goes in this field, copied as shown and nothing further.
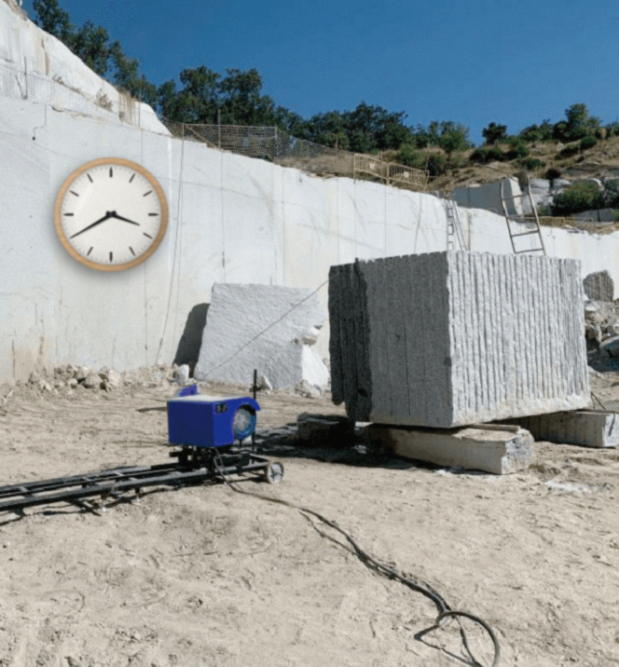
3:40
